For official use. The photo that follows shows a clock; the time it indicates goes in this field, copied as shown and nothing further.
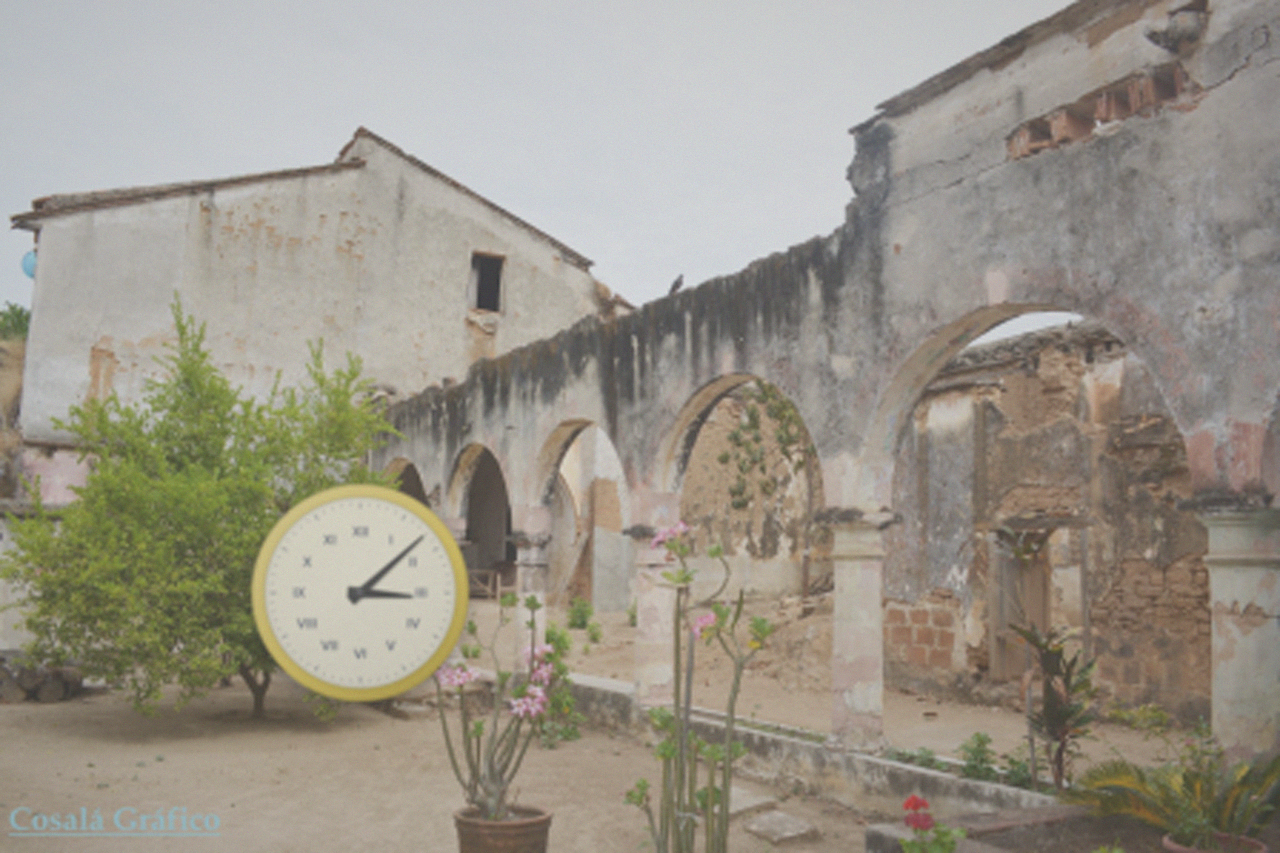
3:08
